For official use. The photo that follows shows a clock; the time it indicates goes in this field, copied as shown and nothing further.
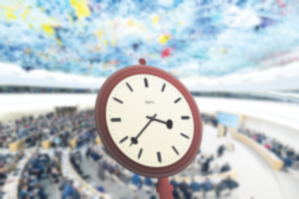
3:38
